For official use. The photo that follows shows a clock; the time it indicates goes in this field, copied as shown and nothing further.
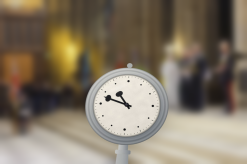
10:48
